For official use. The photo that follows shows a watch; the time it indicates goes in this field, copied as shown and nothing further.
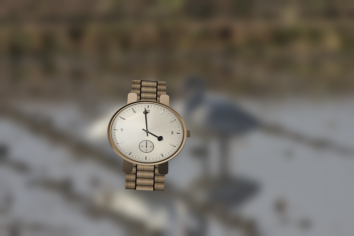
3:59
